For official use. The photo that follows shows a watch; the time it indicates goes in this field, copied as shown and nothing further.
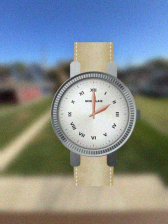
2:00
